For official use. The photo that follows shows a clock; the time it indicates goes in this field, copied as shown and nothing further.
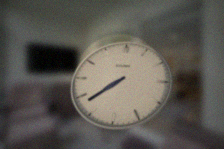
7:38
